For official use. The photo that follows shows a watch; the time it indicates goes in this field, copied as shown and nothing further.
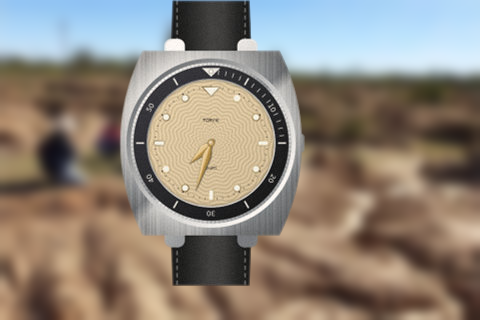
7:33
